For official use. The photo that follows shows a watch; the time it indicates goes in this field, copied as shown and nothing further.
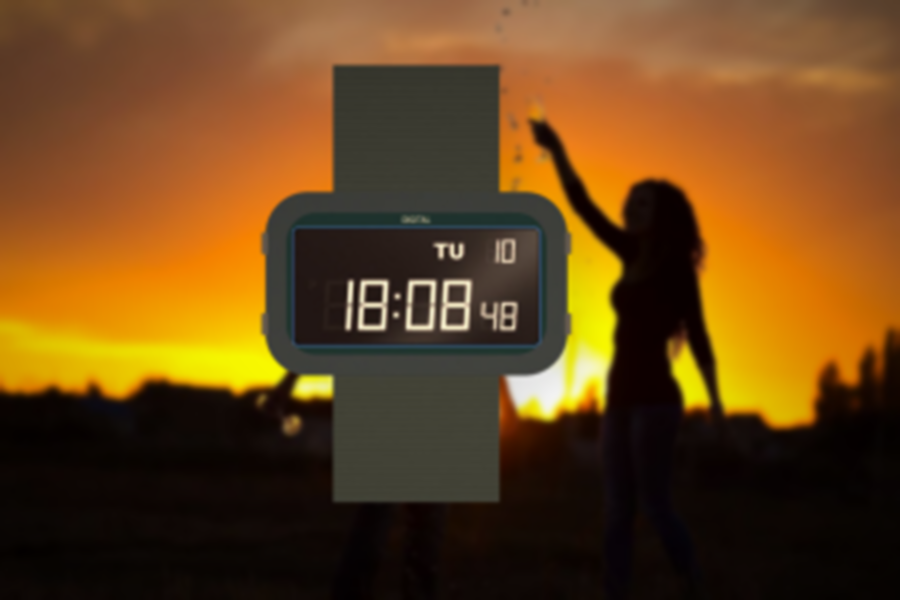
18:08:48
